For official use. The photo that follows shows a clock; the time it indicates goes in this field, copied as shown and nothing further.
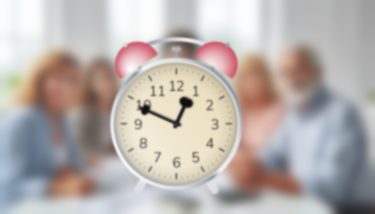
12:49
